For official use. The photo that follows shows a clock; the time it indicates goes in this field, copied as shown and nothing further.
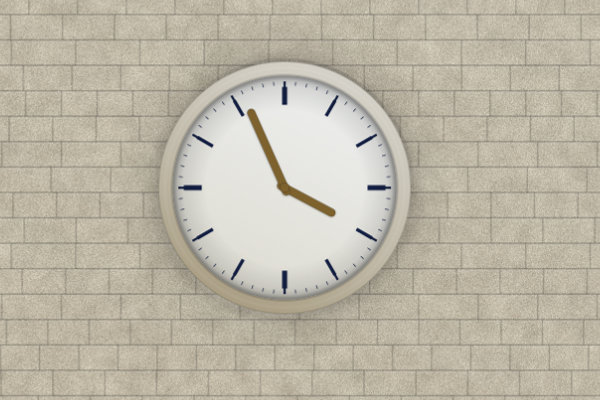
3:56
